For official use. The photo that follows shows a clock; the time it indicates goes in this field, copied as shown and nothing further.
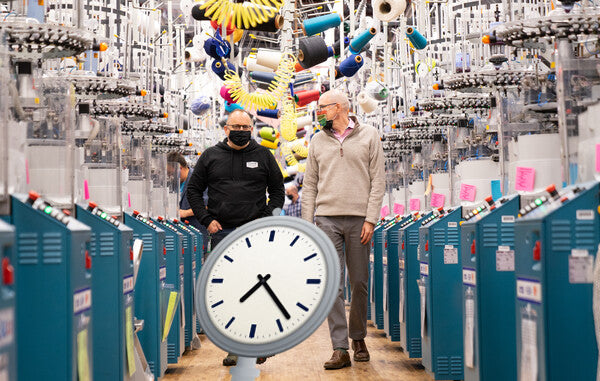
7:23
